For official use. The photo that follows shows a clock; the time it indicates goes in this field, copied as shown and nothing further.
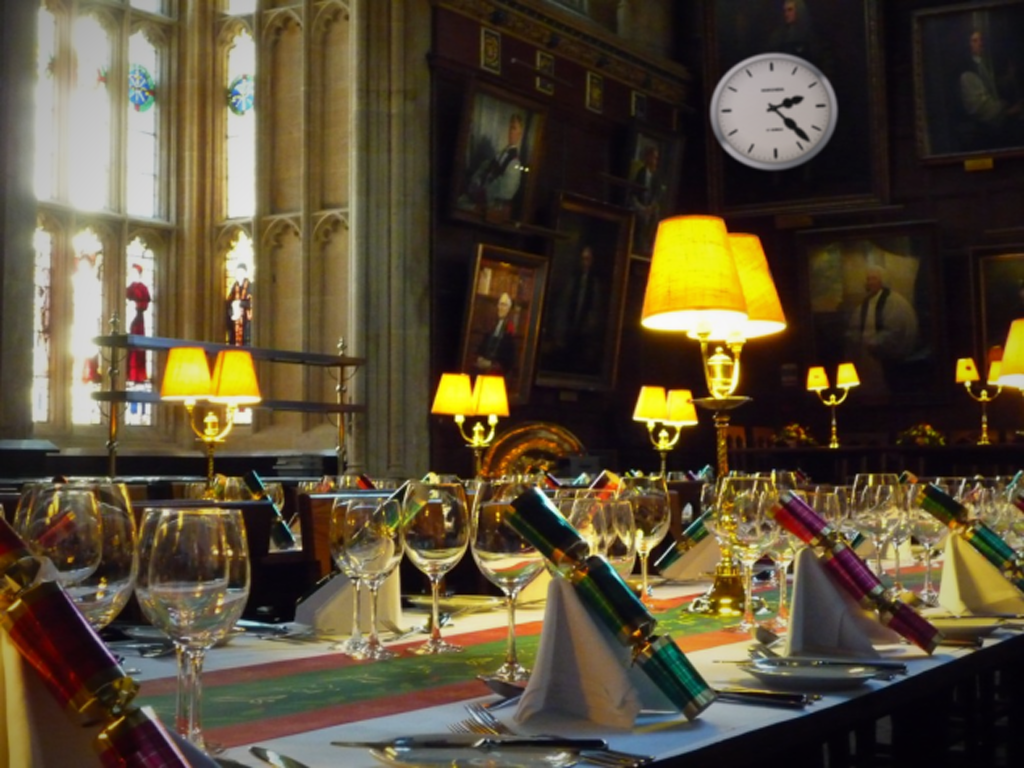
2:23
